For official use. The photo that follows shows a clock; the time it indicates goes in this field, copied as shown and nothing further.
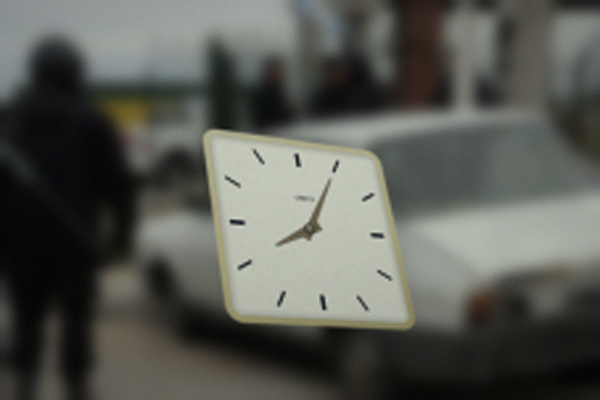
8:05
